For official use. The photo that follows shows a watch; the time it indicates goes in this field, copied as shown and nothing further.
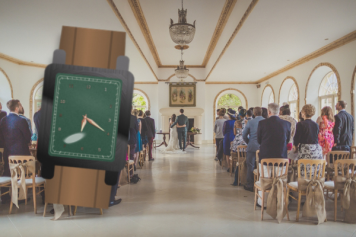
6:20
